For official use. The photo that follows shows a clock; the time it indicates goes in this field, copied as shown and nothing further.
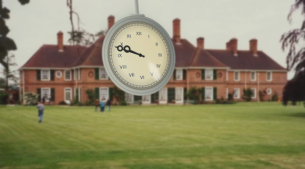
9:48
